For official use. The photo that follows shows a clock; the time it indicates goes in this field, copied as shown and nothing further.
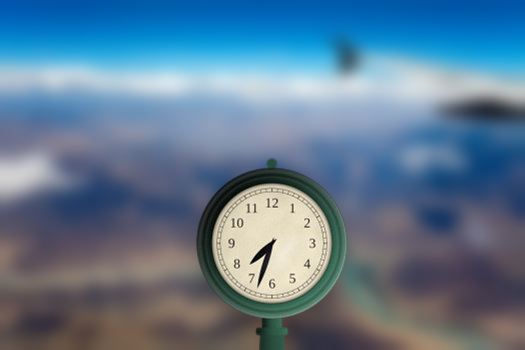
7:33
